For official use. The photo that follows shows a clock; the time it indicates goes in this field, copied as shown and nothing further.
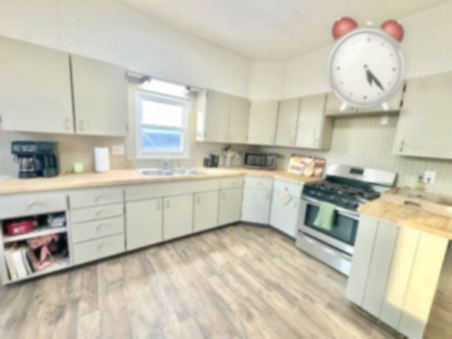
5:23
